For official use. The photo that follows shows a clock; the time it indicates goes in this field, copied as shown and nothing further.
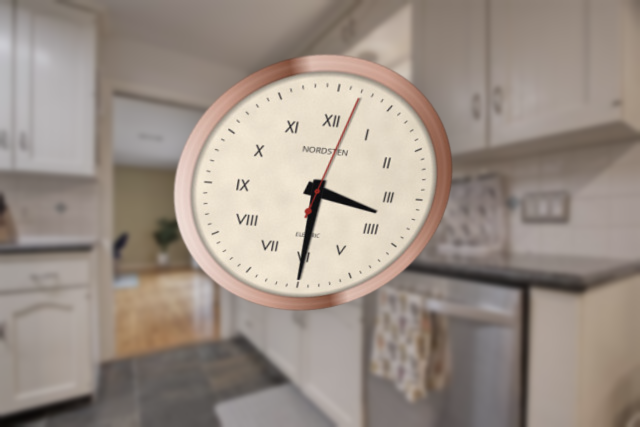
3:30:02
